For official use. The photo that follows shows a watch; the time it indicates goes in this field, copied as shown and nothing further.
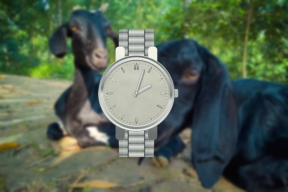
2:03
